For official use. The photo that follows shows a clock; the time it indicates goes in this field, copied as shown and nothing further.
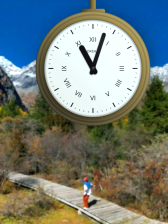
11:03
